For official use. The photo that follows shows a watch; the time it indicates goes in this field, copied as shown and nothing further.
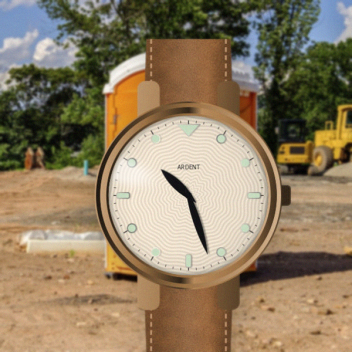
10:27
